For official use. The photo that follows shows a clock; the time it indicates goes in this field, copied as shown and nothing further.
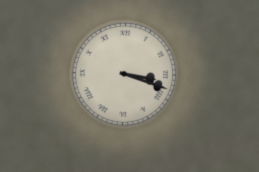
3:18
